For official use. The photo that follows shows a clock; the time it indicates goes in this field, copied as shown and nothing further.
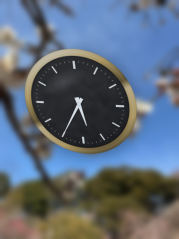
5:35
